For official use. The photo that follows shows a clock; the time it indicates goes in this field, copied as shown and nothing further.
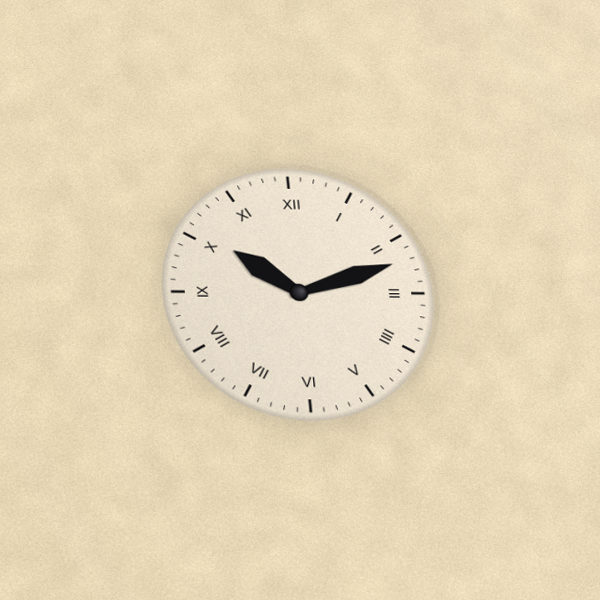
10:12
